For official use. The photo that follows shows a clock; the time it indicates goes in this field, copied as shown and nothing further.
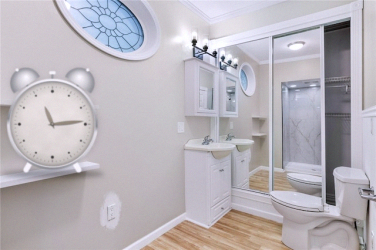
11:14
